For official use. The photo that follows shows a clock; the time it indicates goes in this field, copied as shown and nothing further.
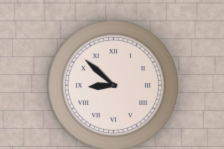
8:52
